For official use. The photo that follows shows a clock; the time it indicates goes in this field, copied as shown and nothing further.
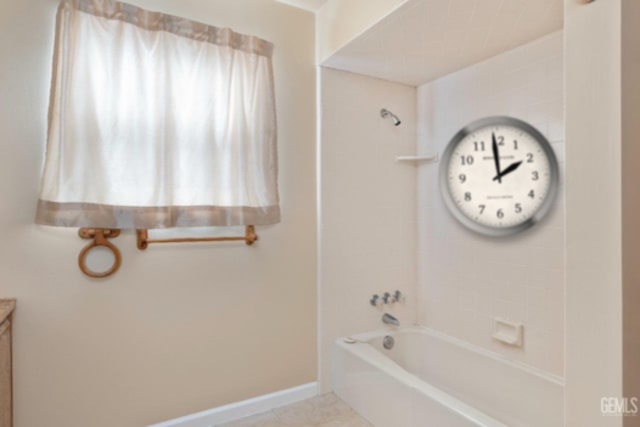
1:59
